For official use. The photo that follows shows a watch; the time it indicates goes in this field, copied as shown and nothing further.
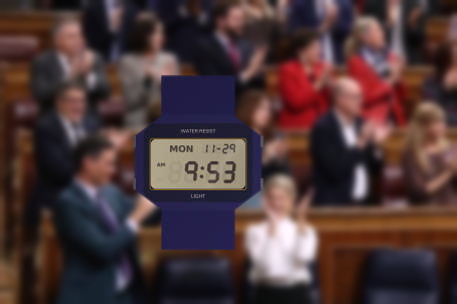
9:53
